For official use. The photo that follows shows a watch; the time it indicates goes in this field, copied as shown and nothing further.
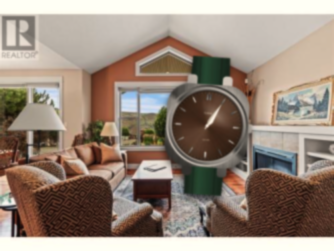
1:05
